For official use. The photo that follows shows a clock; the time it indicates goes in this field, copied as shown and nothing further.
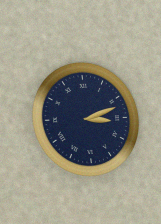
3:12
